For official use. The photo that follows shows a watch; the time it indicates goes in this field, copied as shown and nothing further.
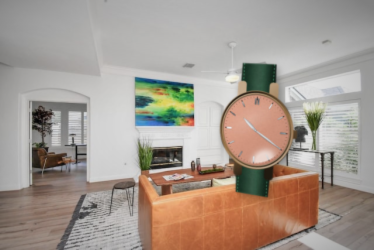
10:20
